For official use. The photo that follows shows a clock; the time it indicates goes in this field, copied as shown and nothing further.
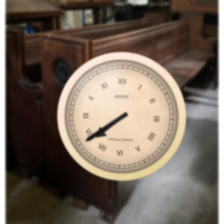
7:39
